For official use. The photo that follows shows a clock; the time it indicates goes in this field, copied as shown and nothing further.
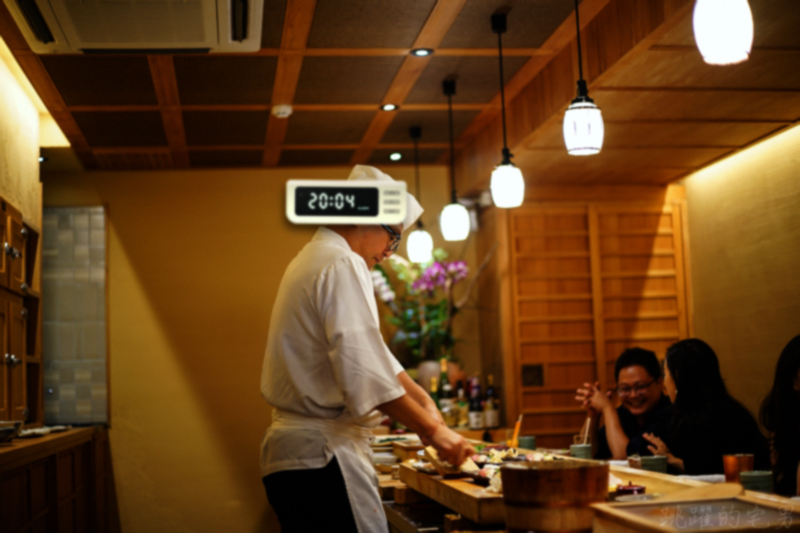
20:04
